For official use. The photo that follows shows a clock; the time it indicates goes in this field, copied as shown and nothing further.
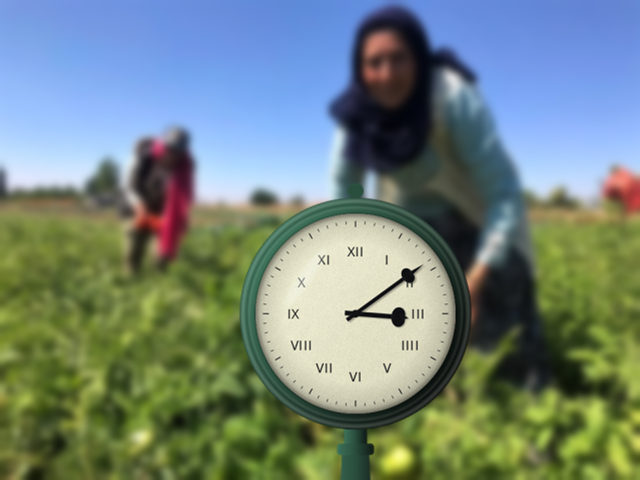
3:09
